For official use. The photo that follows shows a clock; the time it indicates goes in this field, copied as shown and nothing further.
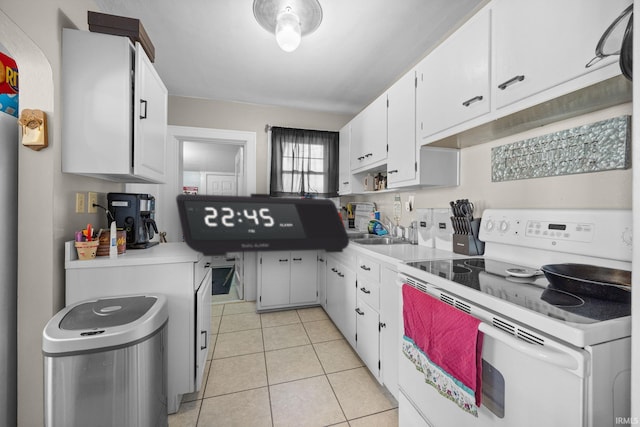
22:45
